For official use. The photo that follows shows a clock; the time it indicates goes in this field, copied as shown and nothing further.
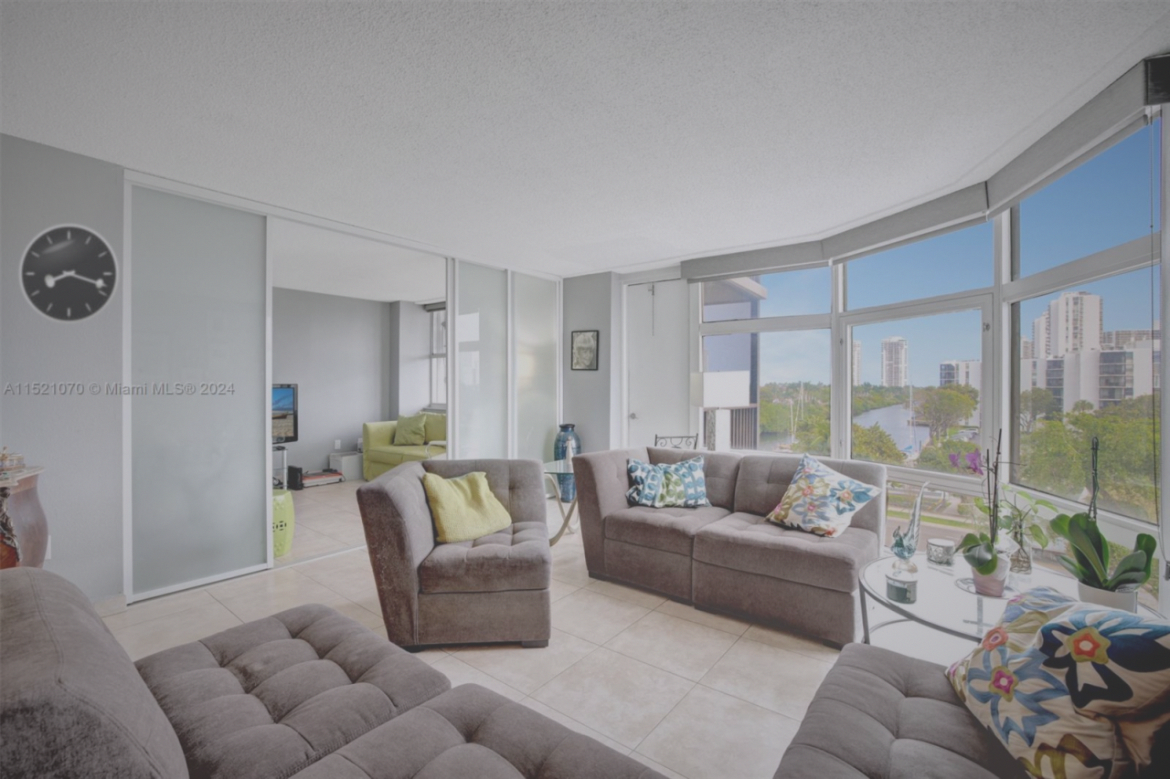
8:18
